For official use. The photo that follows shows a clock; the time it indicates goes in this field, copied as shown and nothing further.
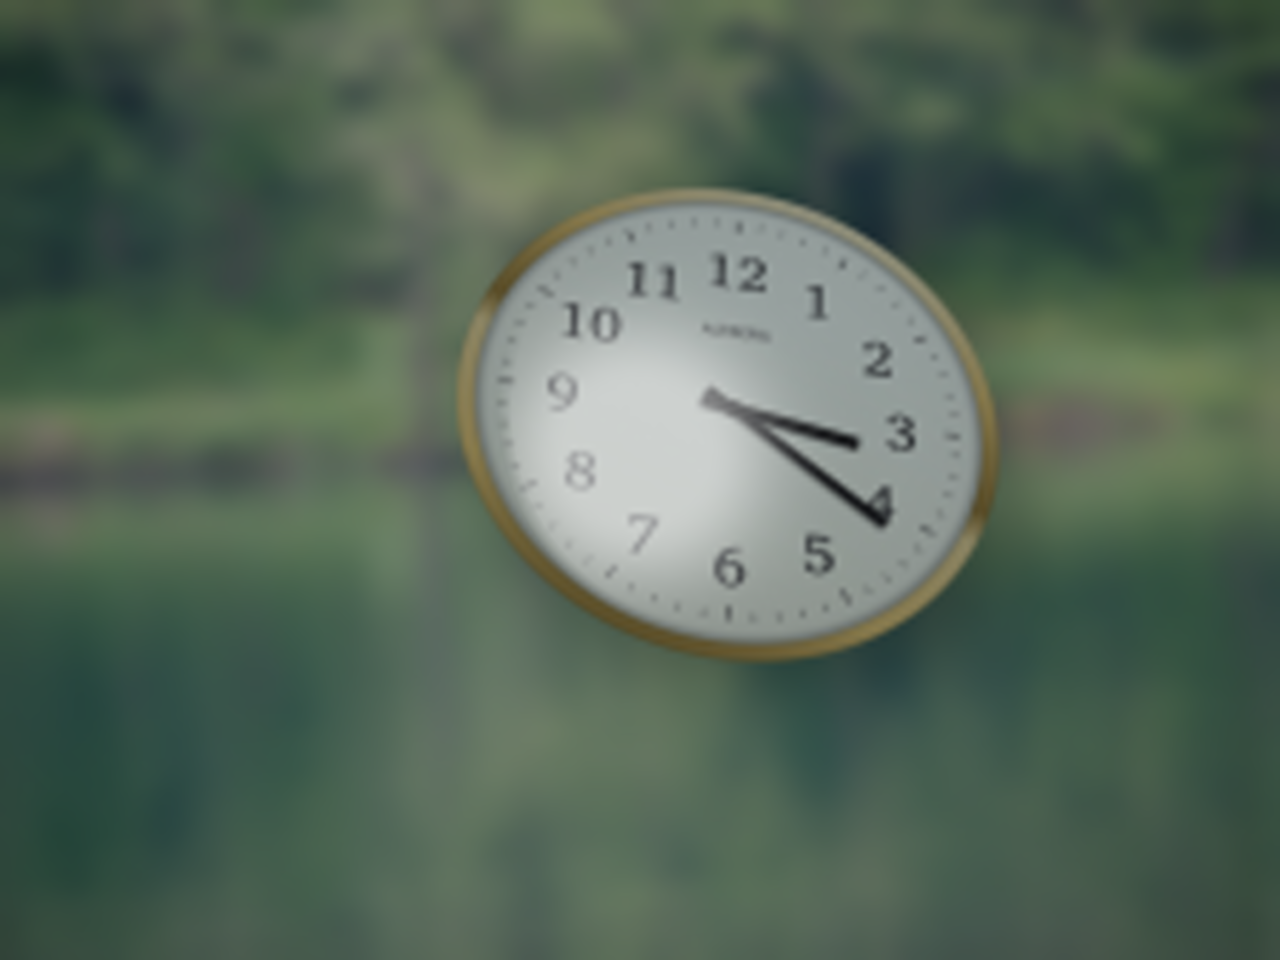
3:21
